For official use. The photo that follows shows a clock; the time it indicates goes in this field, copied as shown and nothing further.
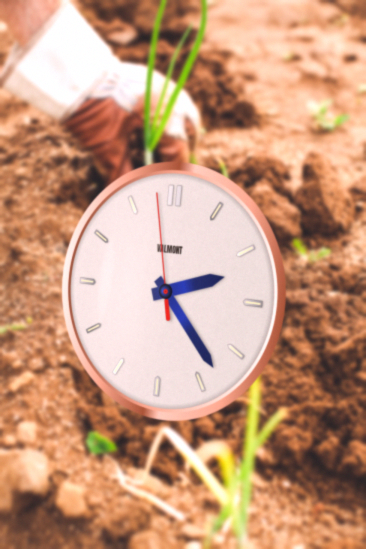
2:22:58
